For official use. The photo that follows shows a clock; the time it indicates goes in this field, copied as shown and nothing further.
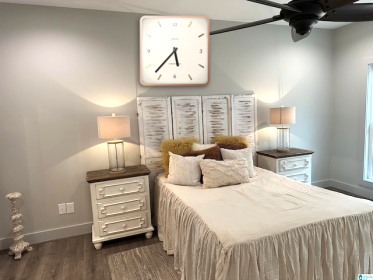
5:37
